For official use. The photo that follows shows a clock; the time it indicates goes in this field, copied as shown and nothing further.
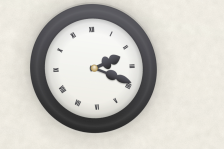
2:19
